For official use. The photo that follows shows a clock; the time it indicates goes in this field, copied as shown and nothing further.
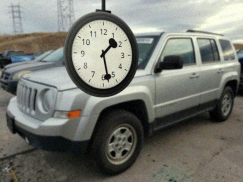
1:28
